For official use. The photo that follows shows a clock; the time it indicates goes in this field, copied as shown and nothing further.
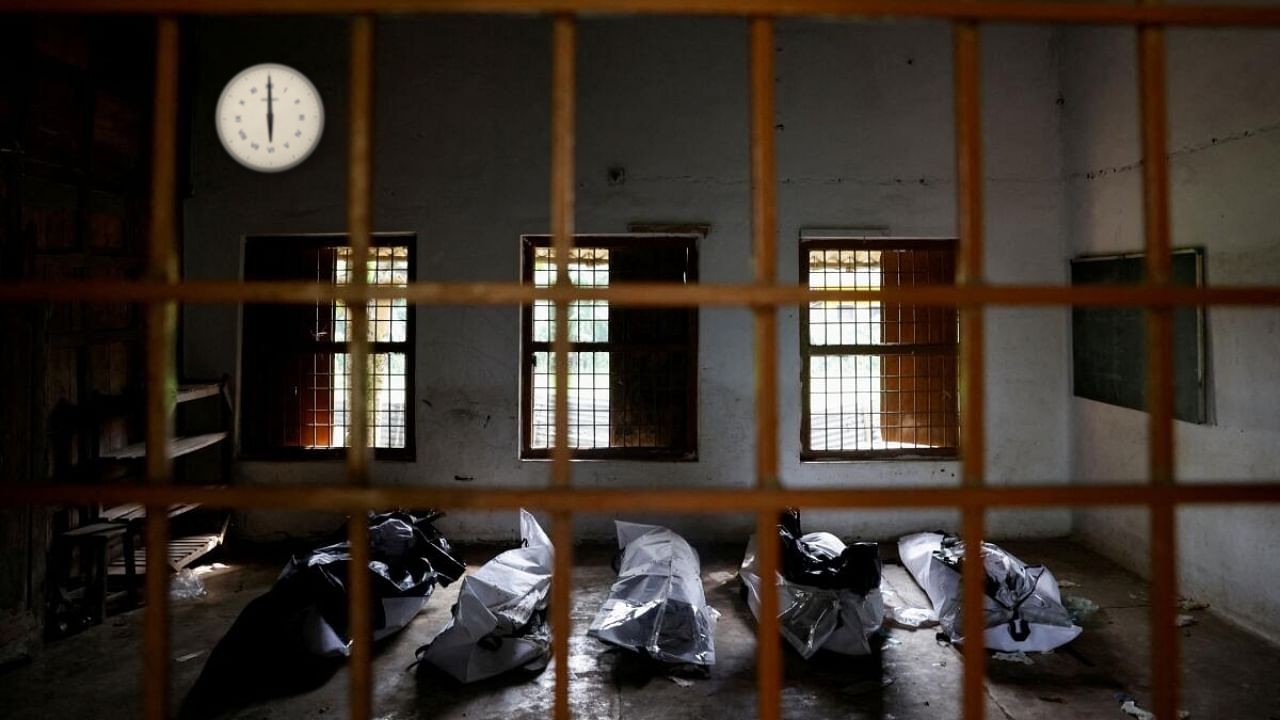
6:00
